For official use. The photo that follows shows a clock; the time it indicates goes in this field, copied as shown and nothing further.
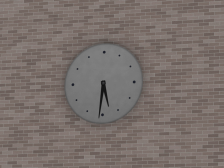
5:31
